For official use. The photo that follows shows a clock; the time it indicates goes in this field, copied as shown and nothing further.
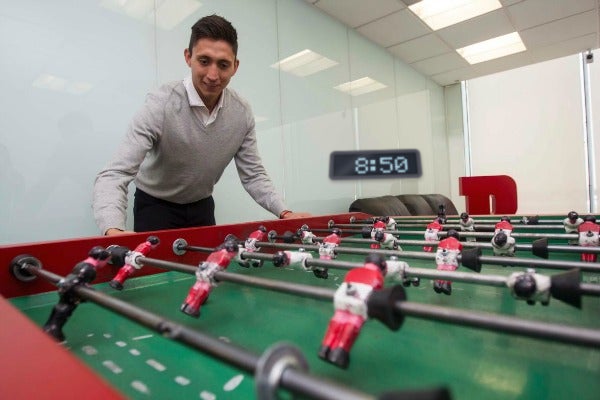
8:50
